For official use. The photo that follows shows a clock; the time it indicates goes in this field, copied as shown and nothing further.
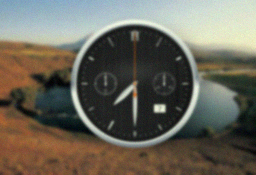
7:30
